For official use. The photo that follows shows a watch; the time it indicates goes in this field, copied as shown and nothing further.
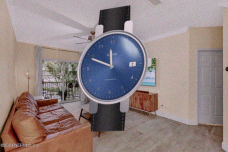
11:49
